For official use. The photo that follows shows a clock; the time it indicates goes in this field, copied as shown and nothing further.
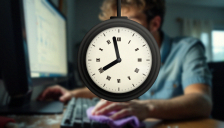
7:58
